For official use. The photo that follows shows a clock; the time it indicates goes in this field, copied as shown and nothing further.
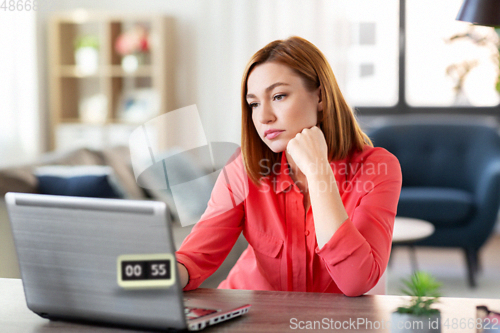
0:55
